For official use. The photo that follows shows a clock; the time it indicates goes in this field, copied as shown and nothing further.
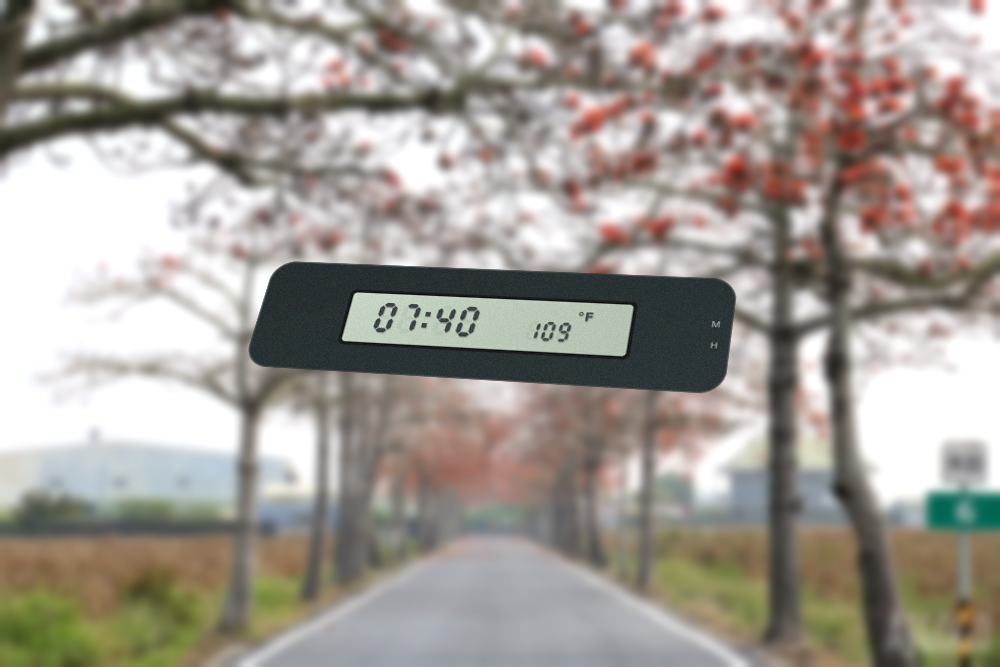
7:40
